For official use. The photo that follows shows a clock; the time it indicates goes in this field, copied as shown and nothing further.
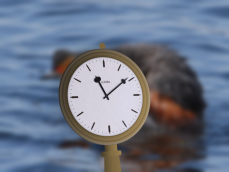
11:09
